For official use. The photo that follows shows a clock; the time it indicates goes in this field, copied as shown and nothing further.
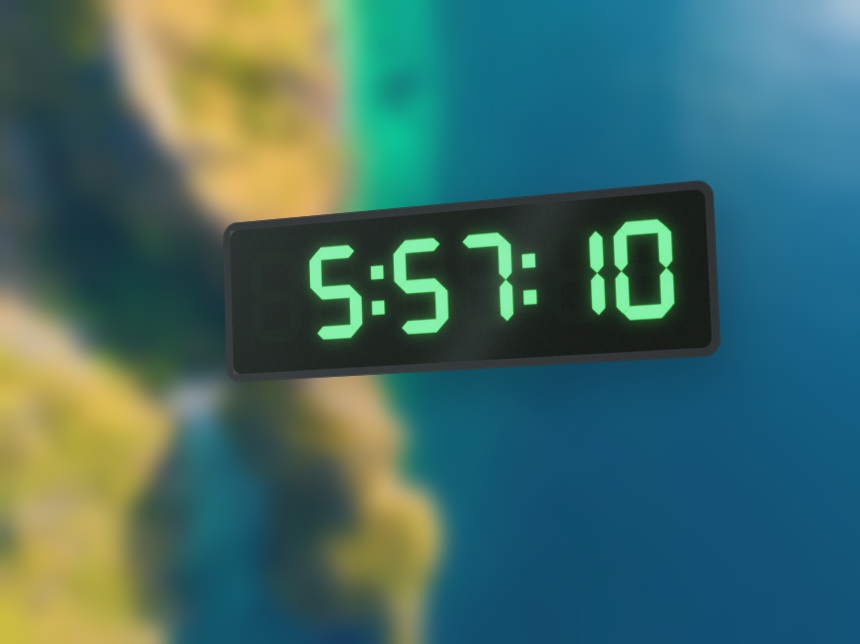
5:57:10
